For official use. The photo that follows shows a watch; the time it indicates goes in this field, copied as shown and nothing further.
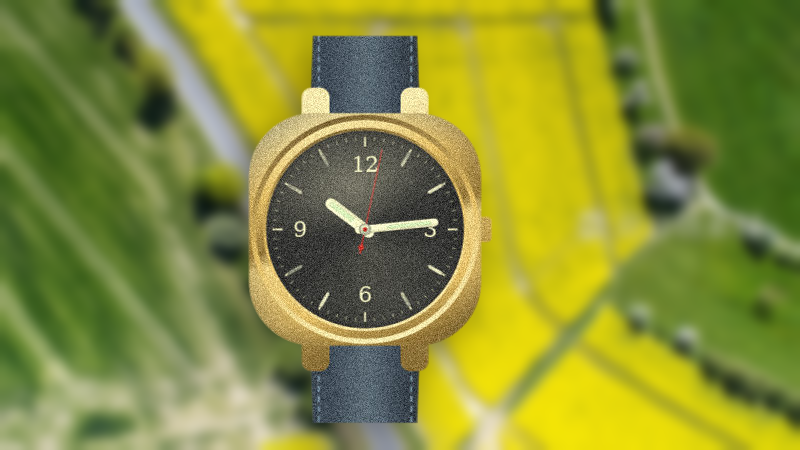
10:14:02
